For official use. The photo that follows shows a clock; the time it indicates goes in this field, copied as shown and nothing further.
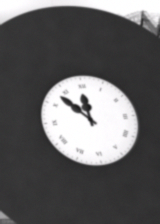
11:53
